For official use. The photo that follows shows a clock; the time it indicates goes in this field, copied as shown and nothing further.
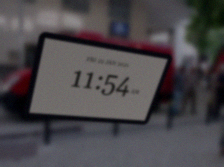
11:54
